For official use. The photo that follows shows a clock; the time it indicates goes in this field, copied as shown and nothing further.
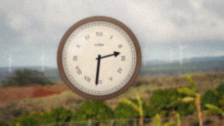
2:31
